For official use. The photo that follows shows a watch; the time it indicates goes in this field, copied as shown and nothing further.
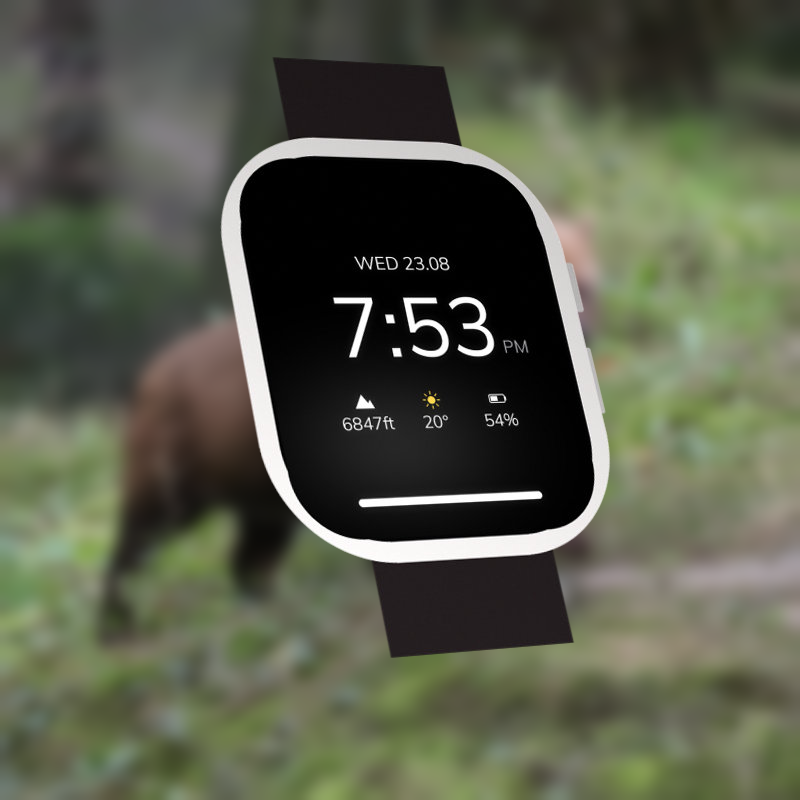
7:53
